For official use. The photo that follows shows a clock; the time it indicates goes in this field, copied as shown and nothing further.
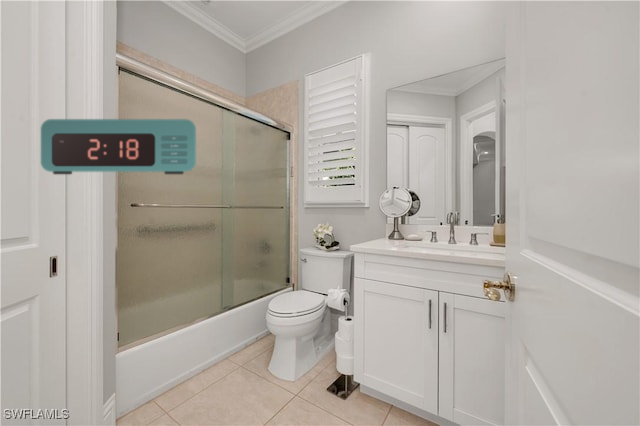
2:18
